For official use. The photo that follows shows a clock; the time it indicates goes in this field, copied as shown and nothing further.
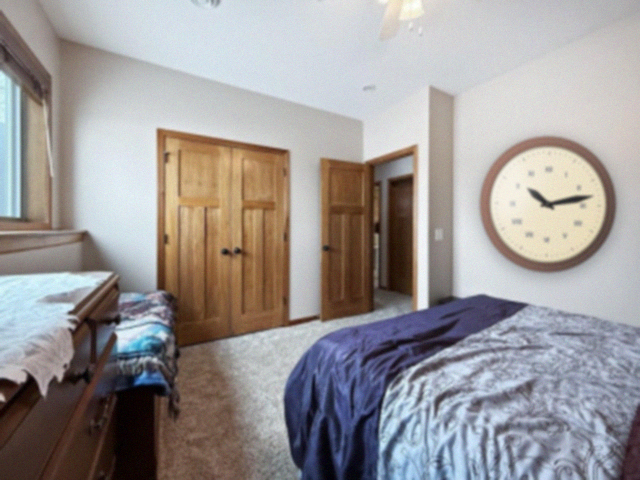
10:13
